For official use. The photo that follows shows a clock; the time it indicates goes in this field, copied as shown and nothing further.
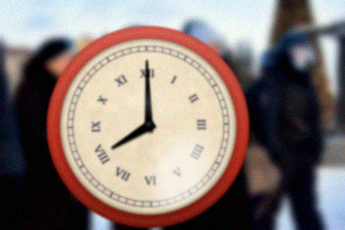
8:00
